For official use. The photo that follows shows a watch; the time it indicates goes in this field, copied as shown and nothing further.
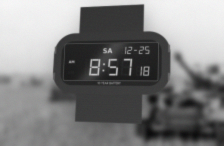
8:57:18
